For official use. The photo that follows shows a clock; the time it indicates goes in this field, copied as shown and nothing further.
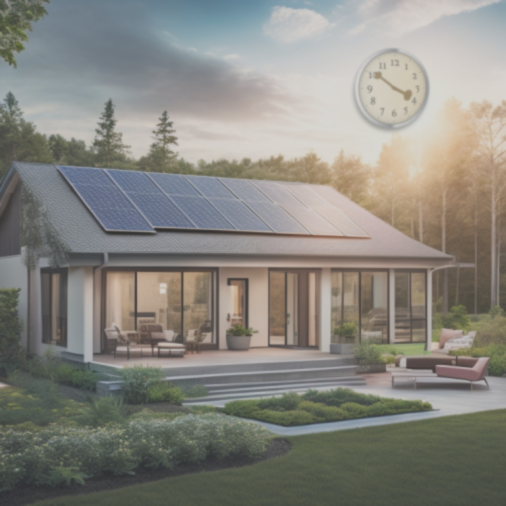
3:51
